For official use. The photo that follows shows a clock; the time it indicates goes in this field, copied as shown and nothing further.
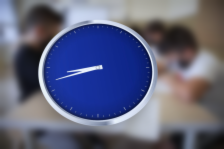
8:42
